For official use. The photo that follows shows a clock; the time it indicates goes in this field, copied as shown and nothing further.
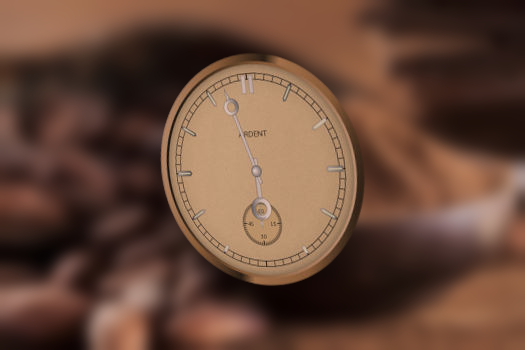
5:57
